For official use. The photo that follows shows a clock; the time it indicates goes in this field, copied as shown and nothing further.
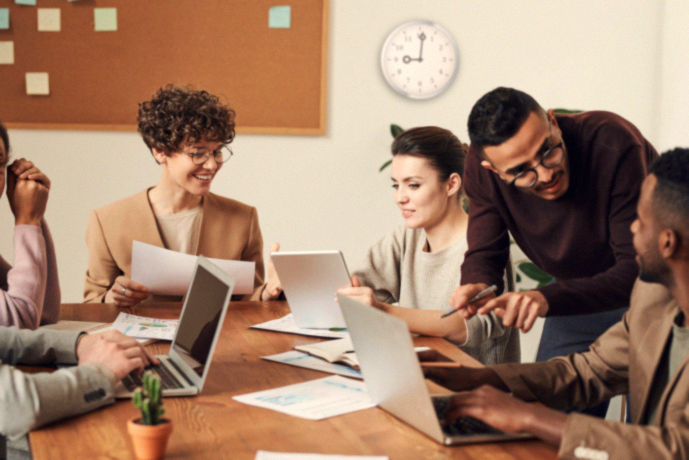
9:01
